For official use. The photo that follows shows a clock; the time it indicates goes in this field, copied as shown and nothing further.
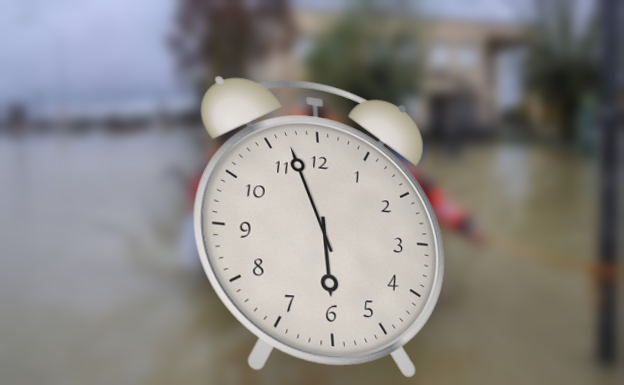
5:57
